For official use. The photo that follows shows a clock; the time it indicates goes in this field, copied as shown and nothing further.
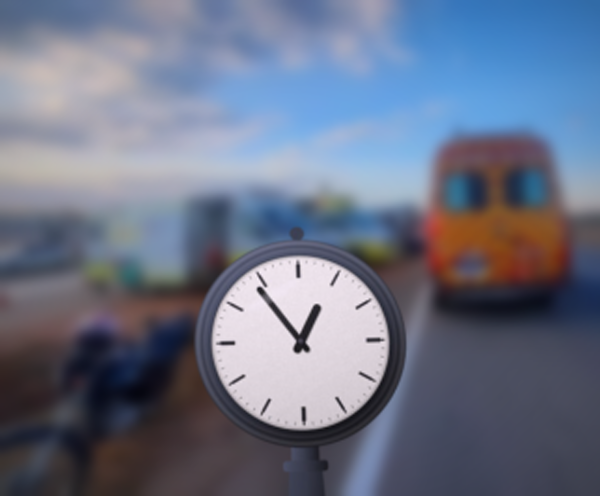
12:54
